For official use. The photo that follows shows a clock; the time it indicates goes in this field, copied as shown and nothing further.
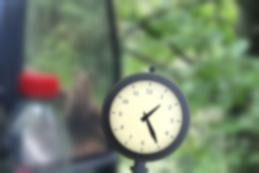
1:25
